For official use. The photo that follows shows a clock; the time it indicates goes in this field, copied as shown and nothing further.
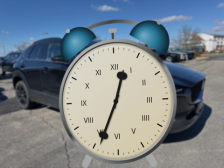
12:34
